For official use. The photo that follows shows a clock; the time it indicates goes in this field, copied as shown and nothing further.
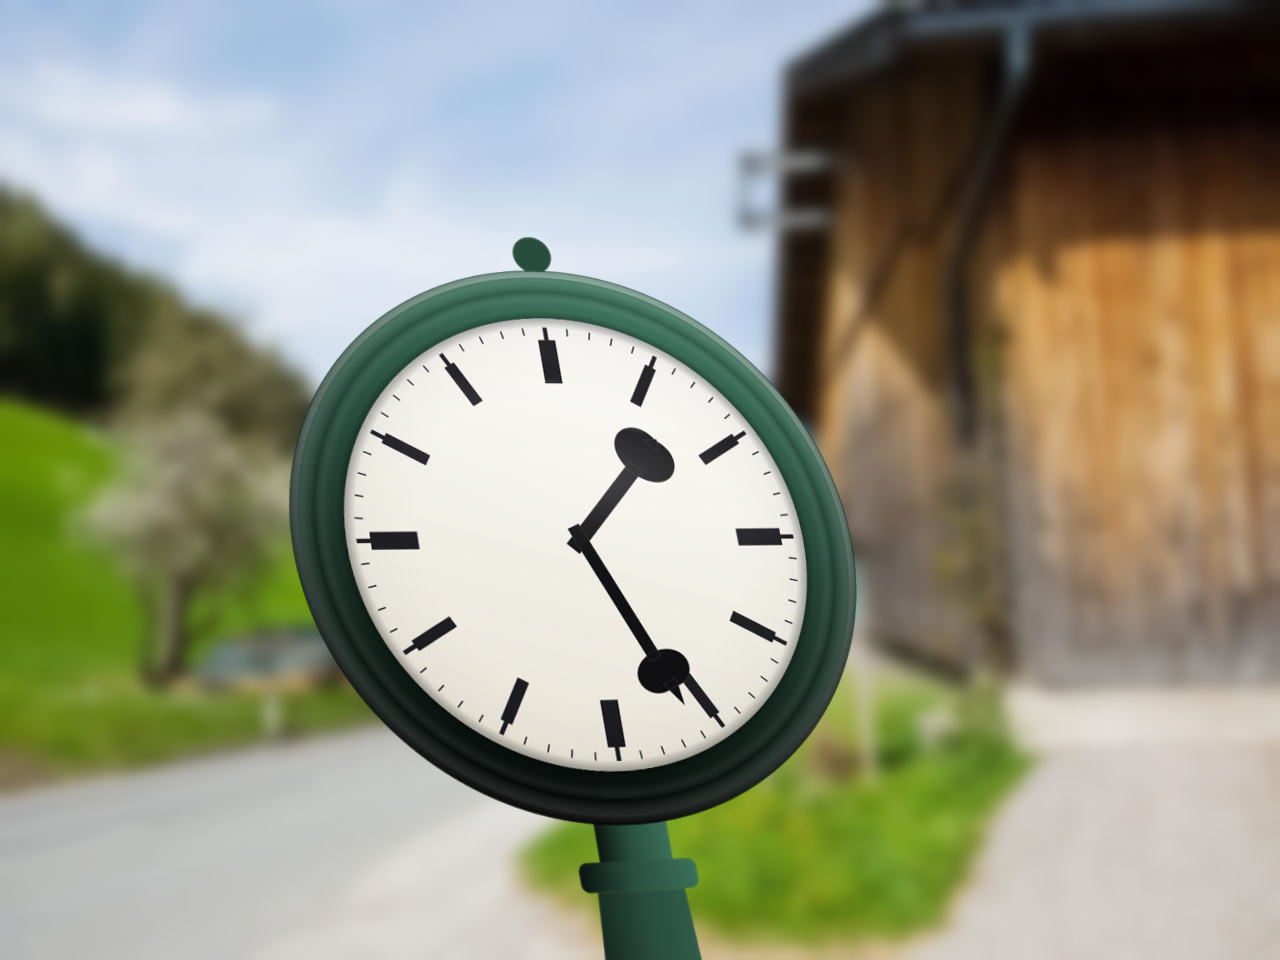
1:26
